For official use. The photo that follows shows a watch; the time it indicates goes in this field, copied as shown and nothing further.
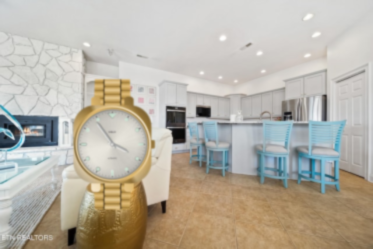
3:54
